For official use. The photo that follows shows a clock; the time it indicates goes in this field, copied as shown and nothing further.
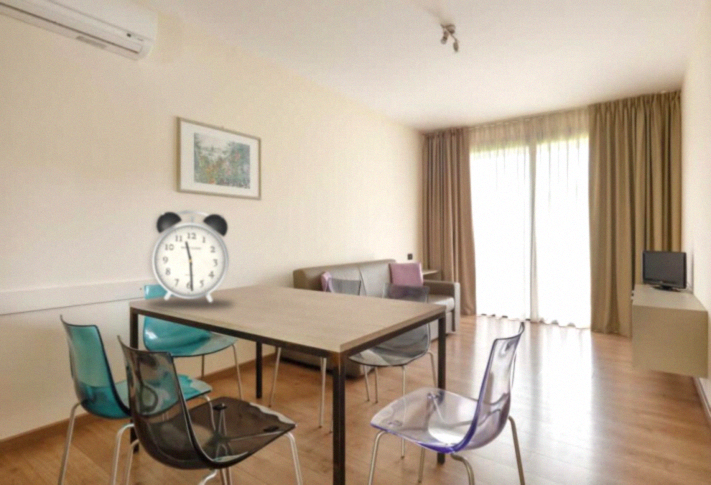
11:29
